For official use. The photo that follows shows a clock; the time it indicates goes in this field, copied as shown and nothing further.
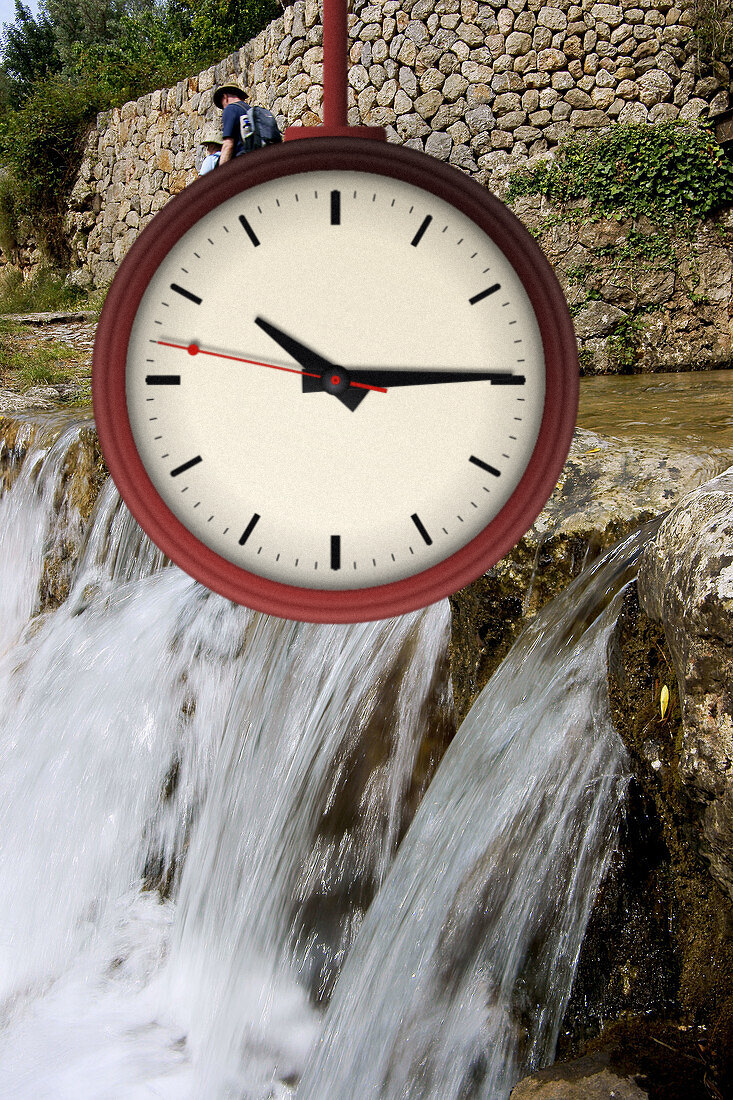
10:14:47
